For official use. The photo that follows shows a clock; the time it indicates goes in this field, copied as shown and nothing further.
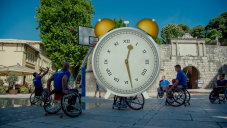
12:28
